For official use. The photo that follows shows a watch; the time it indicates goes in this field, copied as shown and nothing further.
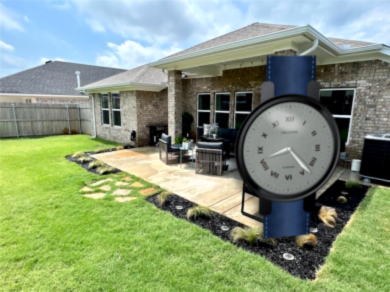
8:23
